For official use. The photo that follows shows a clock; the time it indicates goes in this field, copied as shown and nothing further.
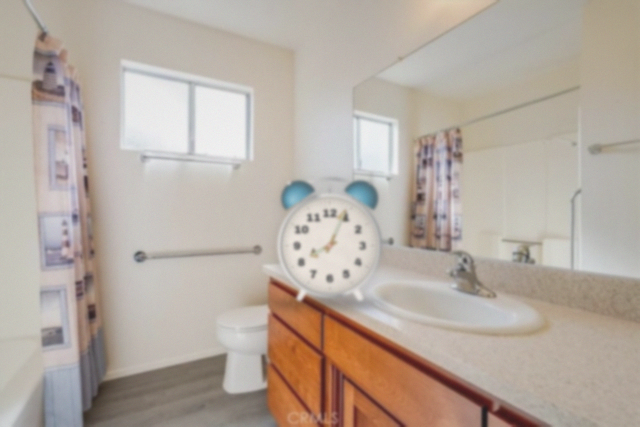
8:04
